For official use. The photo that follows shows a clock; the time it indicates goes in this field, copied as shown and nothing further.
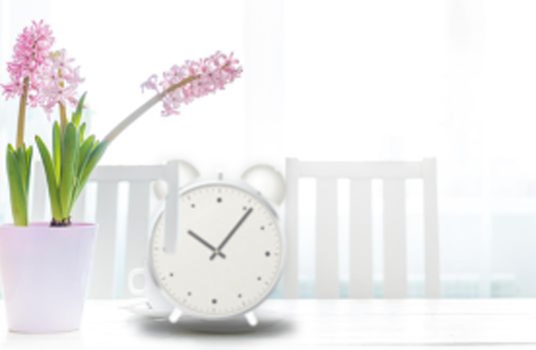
10:06
